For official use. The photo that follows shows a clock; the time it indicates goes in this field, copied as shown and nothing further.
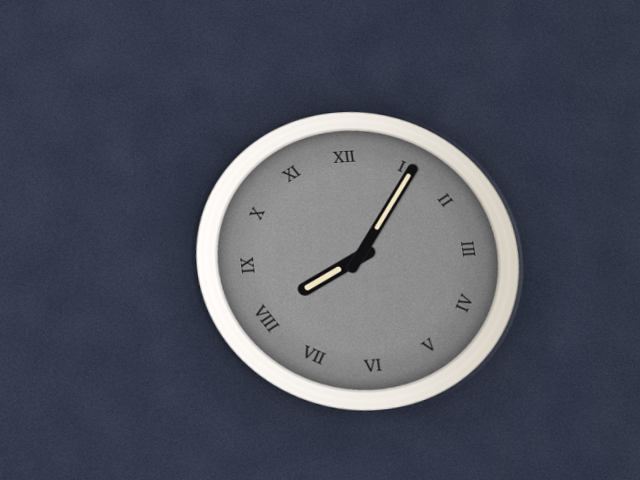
8:06
